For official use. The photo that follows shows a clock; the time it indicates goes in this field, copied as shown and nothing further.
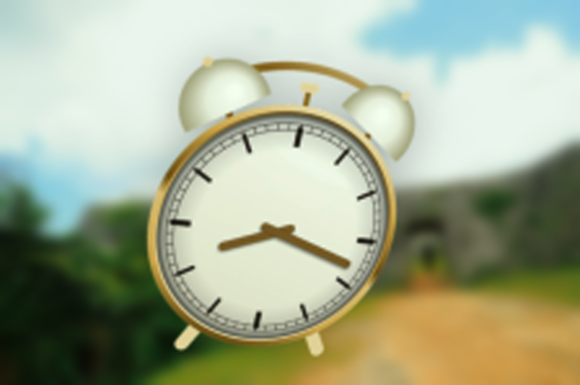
8:18
